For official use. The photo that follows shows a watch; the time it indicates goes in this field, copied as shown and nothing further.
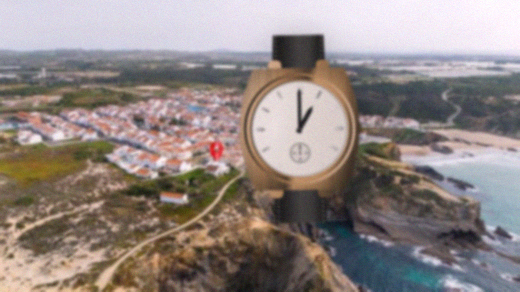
1:00
